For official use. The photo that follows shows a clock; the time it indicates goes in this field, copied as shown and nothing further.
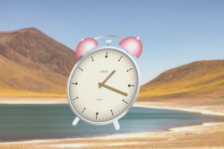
1:18
